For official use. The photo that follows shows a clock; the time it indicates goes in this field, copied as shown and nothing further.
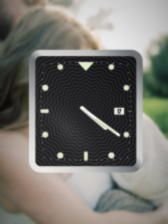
4:21
